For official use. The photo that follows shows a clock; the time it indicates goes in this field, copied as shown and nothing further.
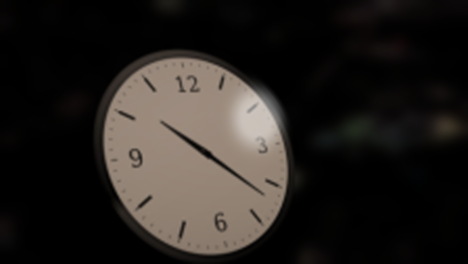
10:22
